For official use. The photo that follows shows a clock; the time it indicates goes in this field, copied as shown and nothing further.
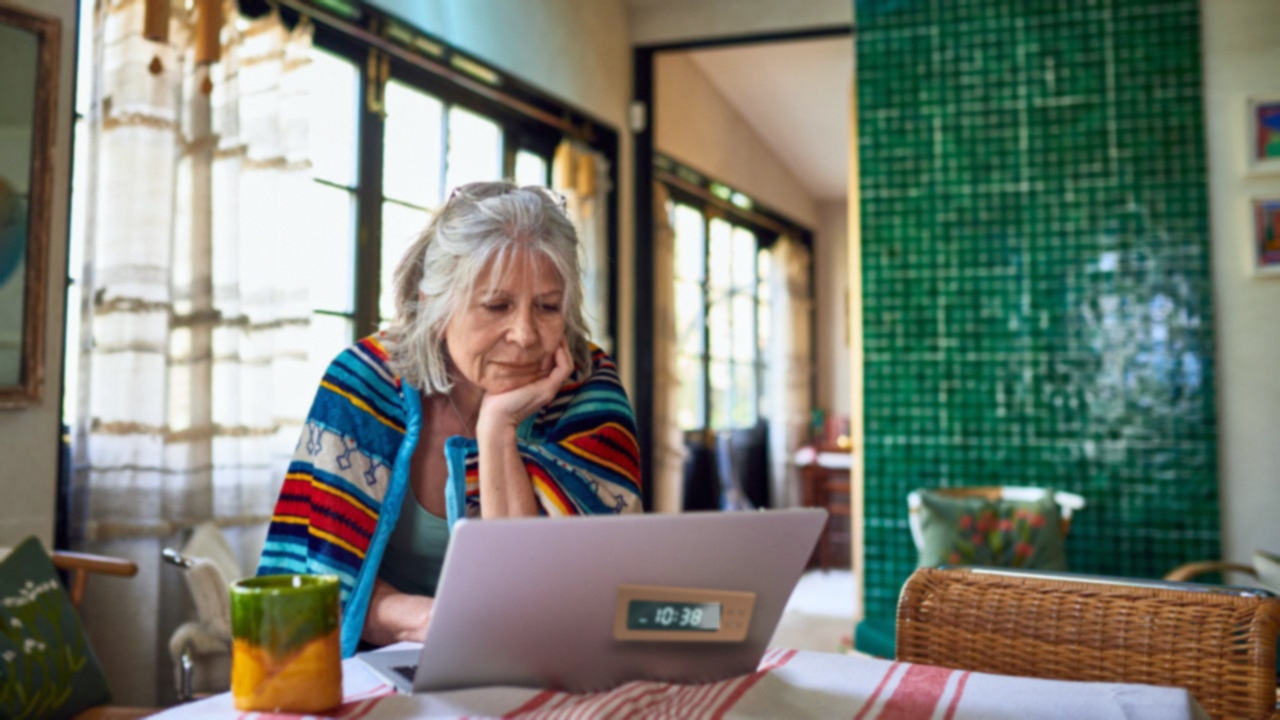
10:38
